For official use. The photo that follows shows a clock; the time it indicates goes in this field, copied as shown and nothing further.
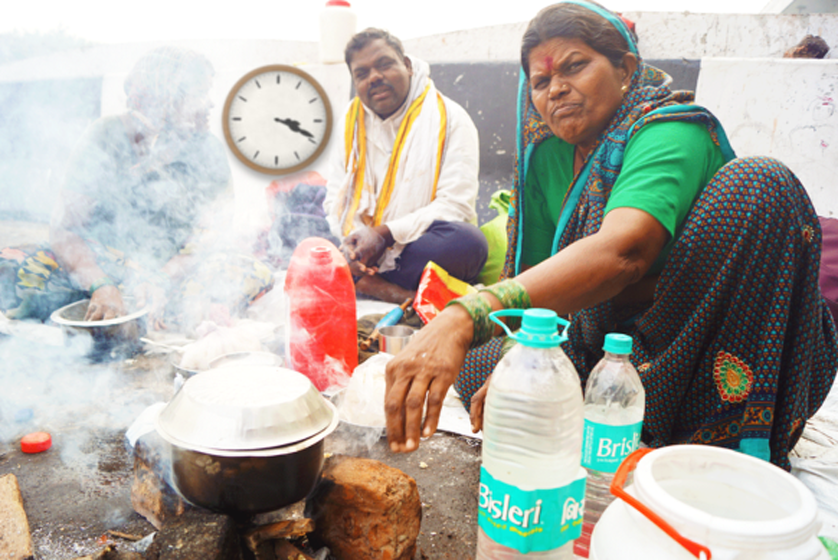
3:19
